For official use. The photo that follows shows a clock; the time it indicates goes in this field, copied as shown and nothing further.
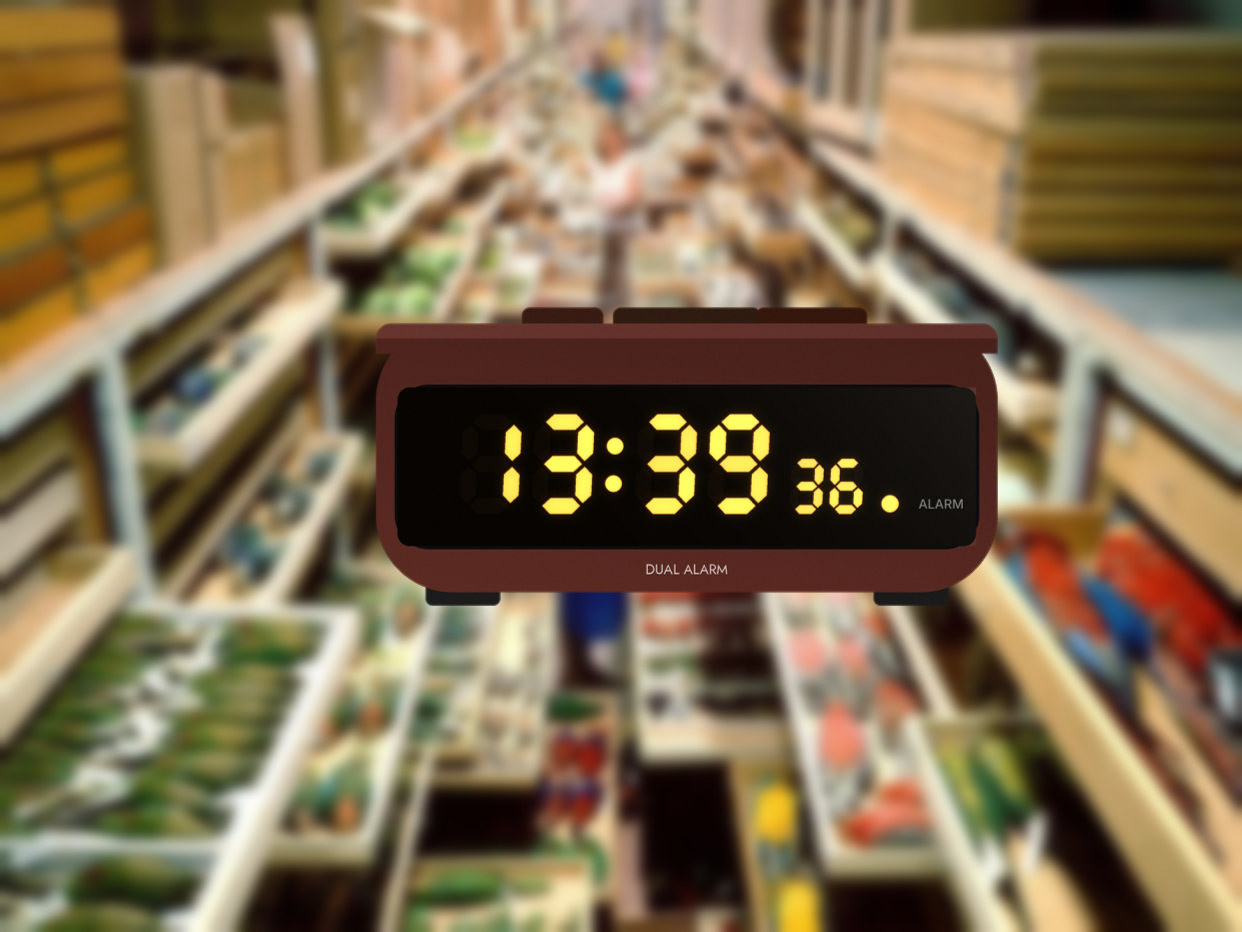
13:39:36
